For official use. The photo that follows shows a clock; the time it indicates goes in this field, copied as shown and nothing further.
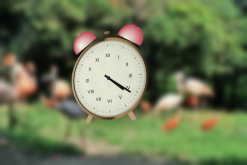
4:21
